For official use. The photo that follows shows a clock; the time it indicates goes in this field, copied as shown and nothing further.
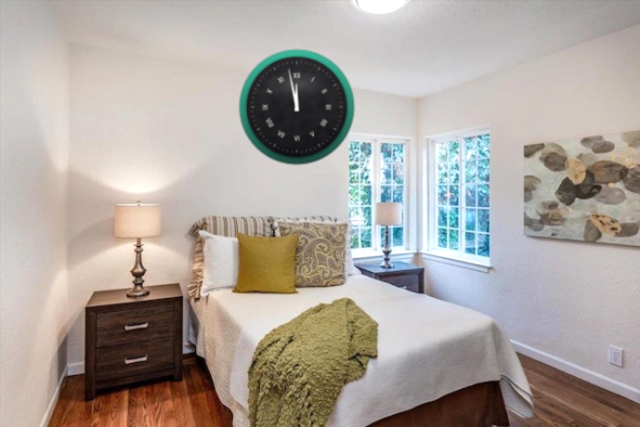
11:58
